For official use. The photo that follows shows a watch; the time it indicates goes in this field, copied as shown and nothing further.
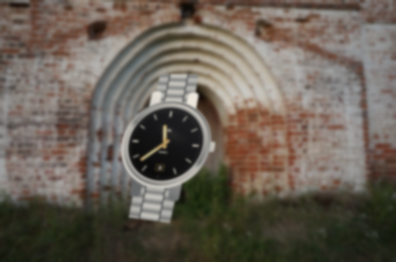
11:38
